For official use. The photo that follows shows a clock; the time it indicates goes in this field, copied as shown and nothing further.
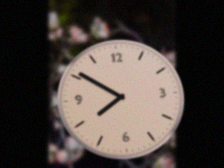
7:51
